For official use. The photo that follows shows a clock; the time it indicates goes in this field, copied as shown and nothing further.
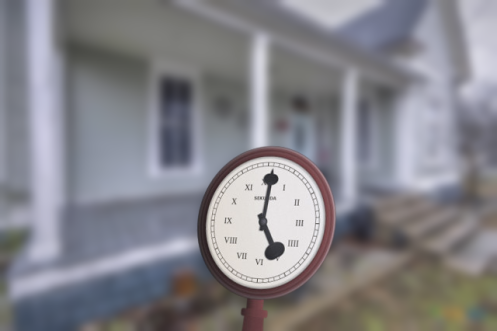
5:01
